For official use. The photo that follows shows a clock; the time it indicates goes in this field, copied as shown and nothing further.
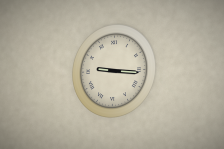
9:16
